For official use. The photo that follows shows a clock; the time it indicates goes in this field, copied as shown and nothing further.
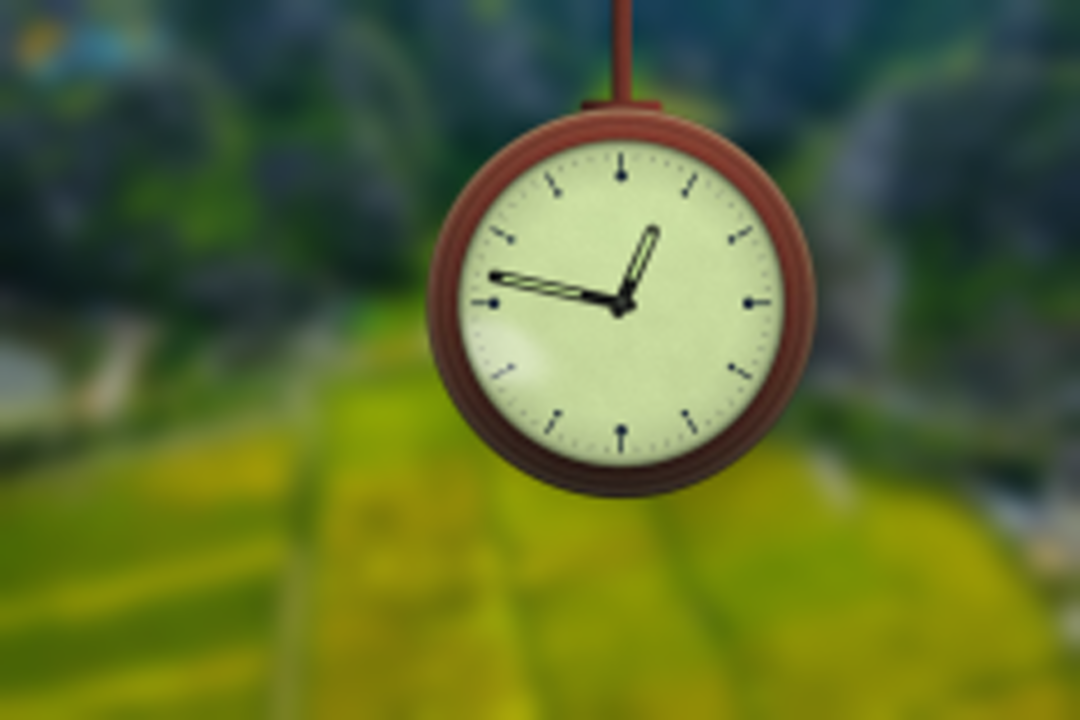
12:47
